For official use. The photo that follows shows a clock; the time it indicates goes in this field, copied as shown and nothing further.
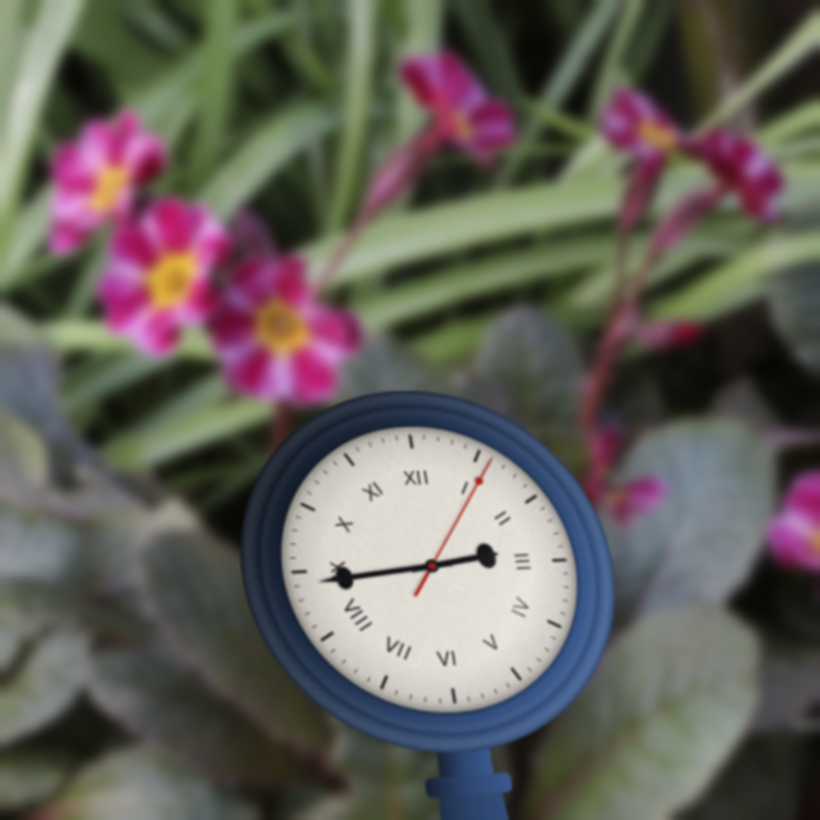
2:44:06
